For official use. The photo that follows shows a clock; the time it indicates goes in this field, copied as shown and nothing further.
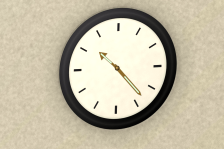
10:23
